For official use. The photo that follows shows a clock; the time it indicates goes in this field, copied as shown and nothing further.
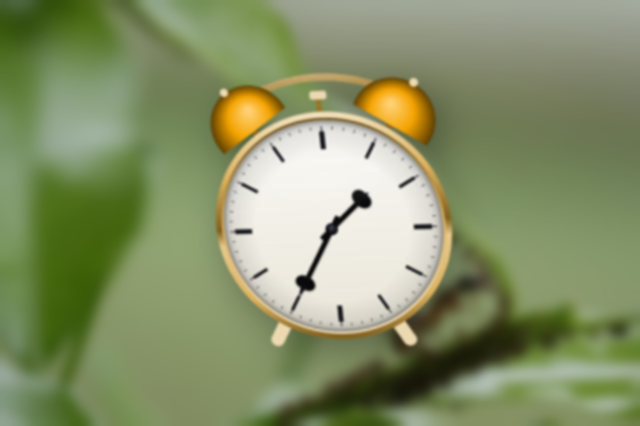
1:35
